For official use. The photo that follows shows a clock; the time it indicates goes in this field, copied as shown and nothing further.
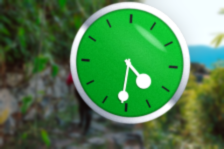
4:31
